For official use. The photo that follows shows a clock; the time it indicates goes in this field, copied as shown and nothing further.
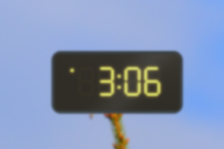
3:06
